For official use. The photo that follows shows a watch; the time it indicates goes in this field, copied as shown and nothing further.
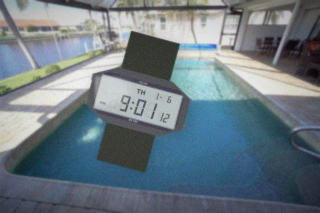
9:01:12
